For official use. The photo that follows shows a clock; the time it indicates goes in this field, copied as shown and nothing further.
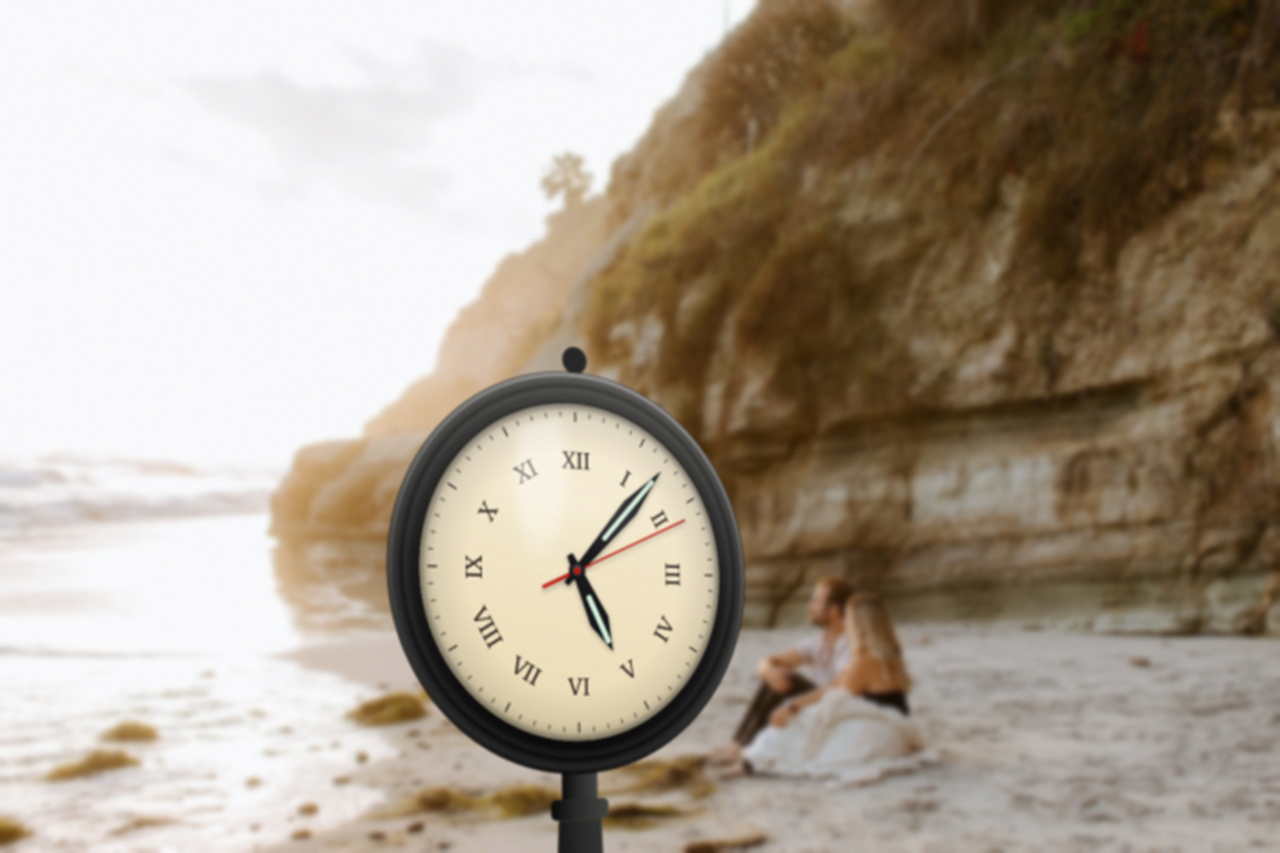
5:07:11
